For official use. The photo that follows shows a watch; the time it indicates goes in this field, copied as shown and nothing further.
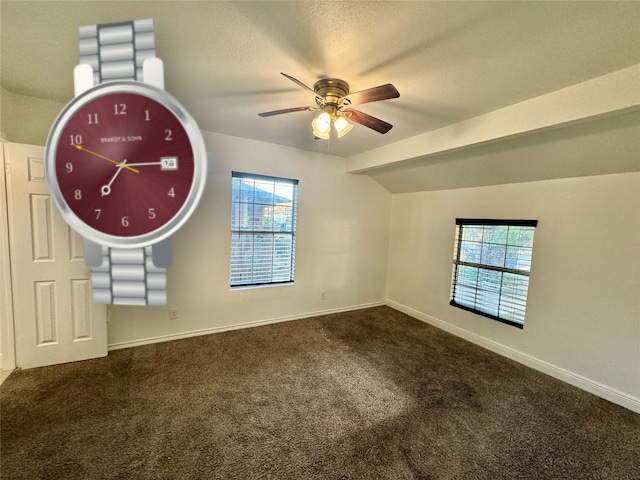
7:14:49
